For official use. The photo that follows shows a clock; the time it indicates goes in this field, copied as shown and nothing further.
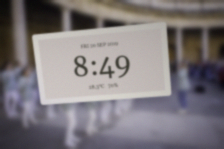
8:49
